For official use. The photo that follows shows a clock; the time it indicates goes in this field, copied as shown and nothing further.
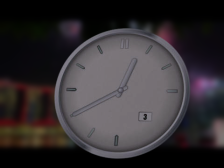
12:40
